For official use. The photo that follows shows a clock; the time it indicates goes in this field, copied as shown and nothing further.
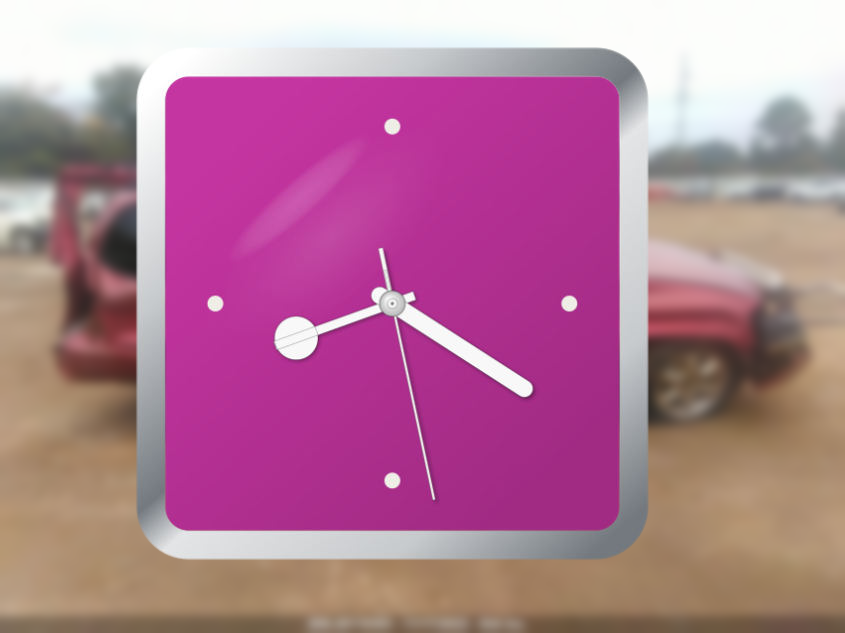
8:20:28
